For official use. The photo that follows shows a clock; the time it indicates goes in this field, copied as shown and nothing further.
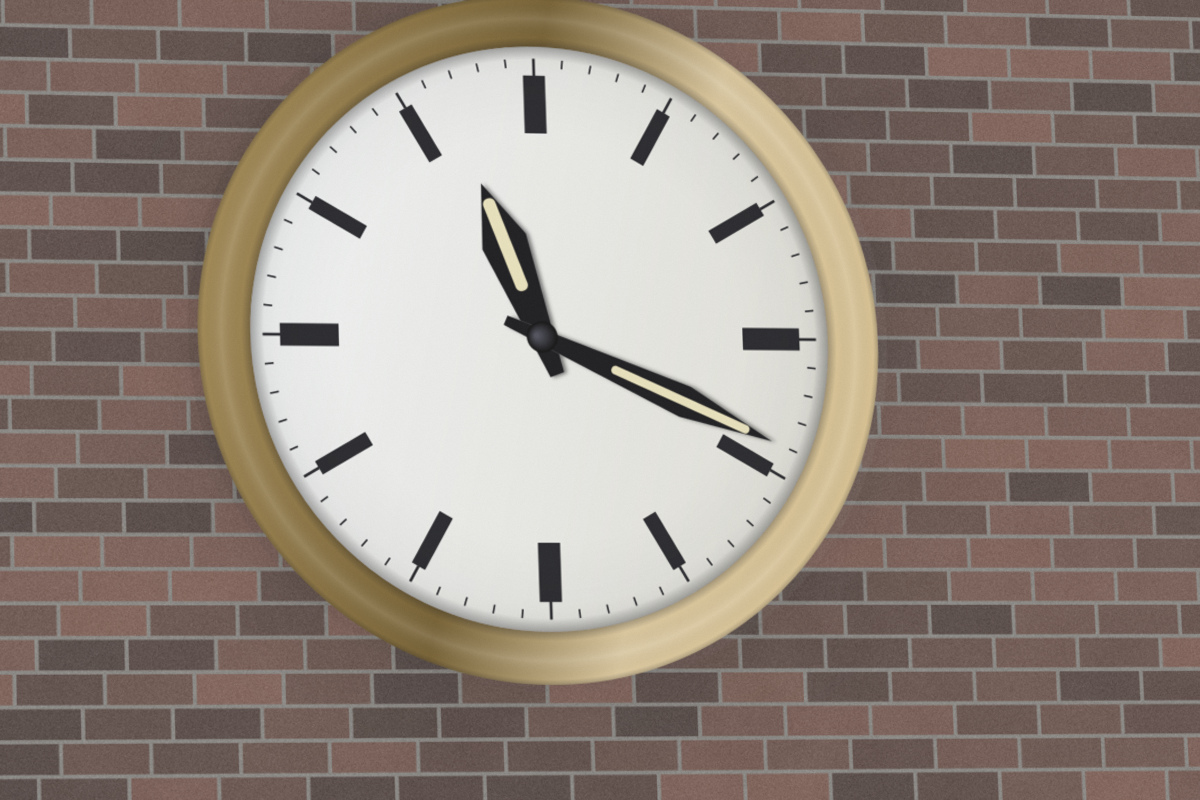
11:19
